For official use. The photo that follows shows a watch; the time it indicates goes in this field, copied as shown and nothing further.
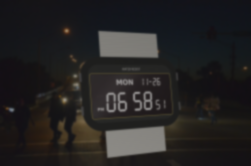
6:58
